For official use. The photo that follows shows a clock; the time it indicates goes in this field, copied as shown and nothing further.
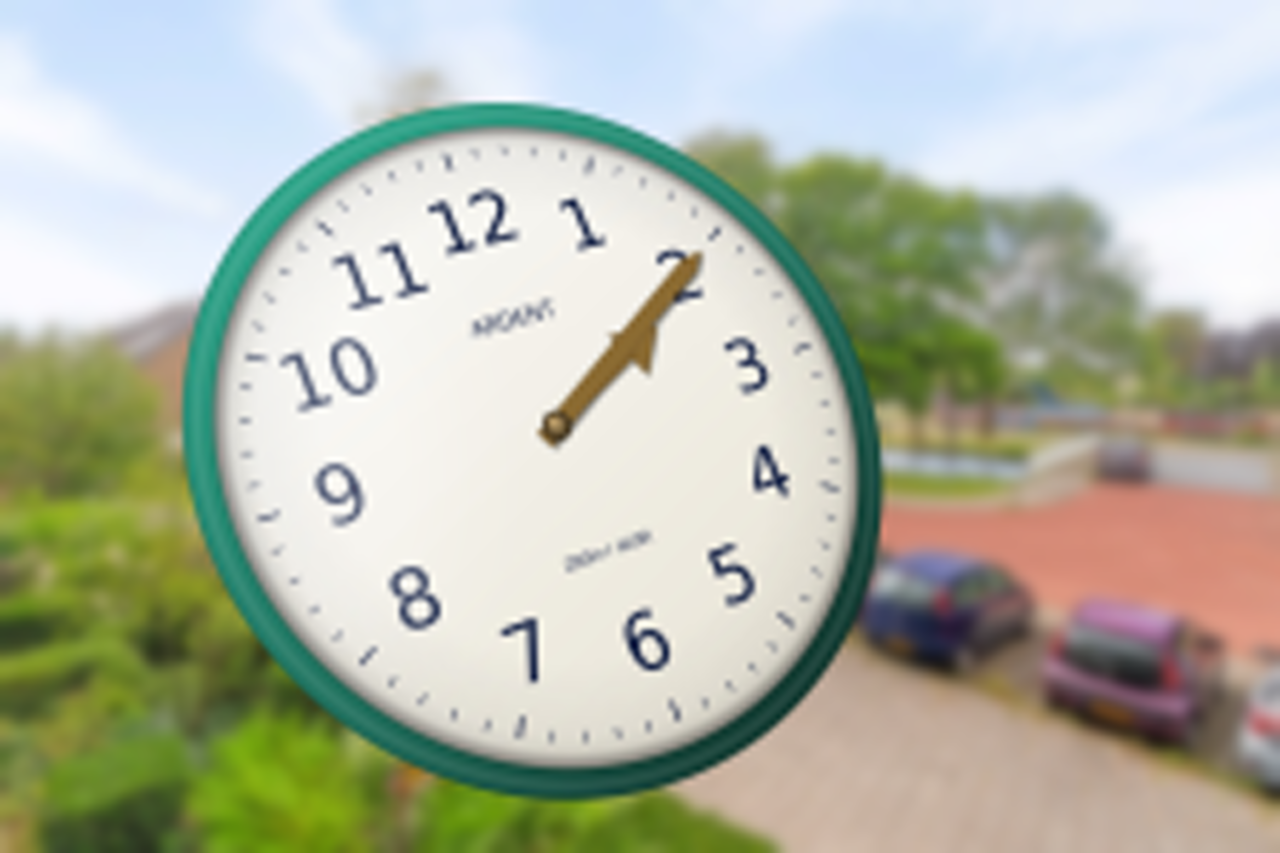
2:10
